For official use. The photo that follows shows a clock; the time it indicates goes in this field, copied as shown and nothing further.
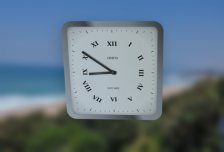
8:51
